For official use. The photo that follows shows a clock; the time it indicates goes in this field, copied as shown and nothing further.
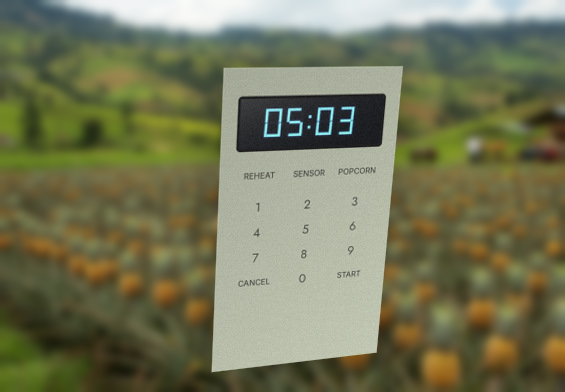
5:03
